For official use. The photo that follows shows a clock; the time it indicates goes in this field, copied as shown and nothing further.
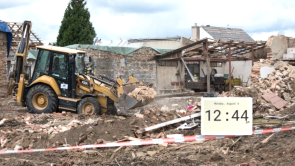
12:44
